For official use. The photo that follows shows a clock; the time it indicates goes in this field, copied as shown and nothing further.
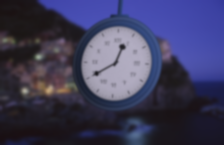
12:40
